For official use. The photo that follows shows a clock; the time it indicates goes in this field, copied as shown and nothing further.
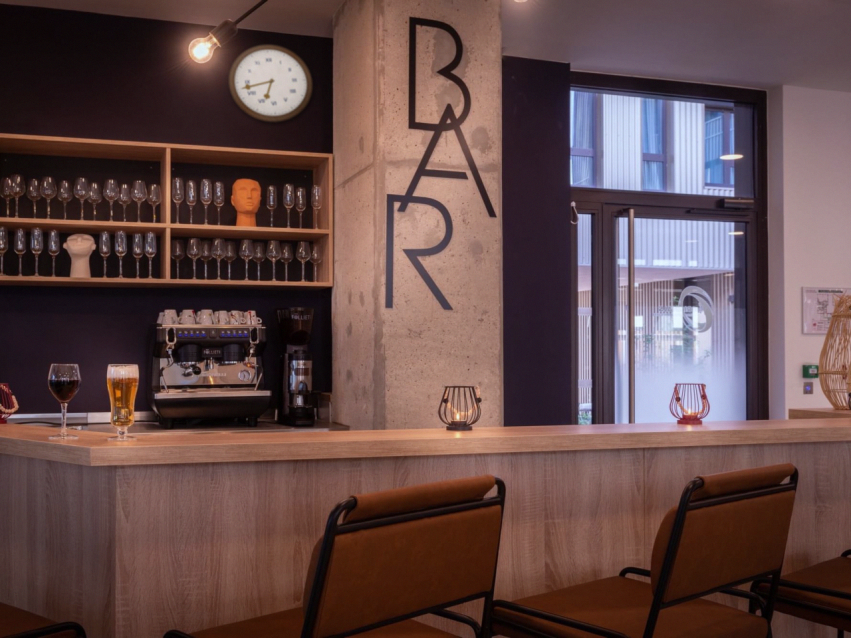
6:43
